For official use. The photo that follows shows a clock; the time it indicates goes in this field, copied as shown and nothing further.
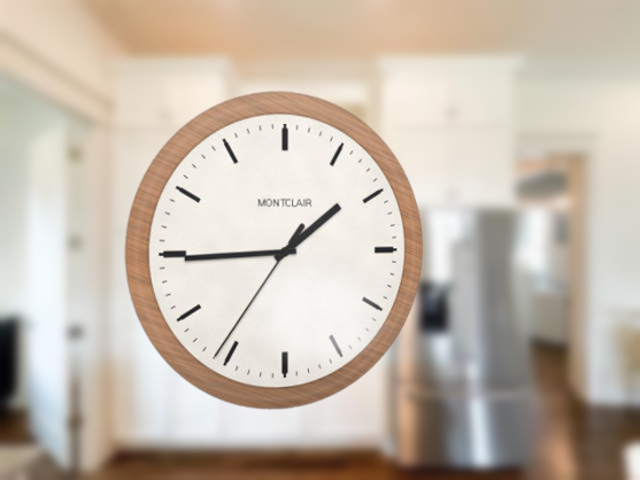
1:44:36
